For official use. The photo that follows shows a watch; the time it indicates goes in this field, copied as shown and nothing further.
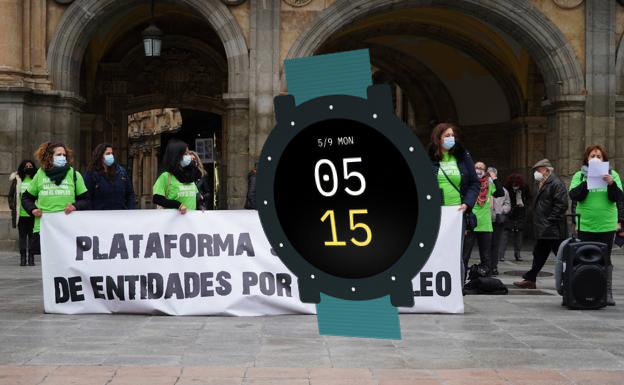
5:15
